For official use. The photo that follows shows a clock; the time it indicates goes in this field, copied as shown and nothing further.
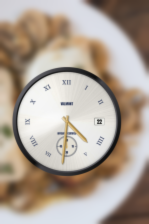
4:31
